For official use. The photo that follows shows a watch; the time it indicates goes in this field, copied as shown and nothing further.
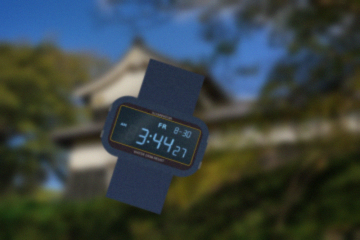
3:44:27
